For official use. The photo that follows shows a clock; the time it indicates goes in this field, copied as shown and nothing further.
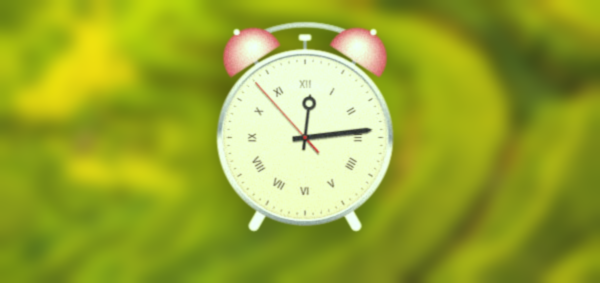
12:13:53
